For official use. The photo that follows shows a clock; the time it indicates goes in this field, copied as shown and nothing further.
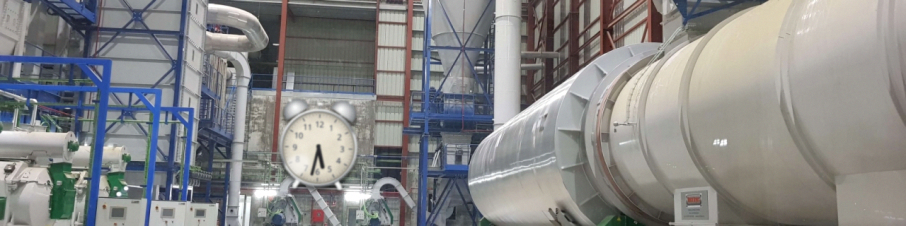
5:32
